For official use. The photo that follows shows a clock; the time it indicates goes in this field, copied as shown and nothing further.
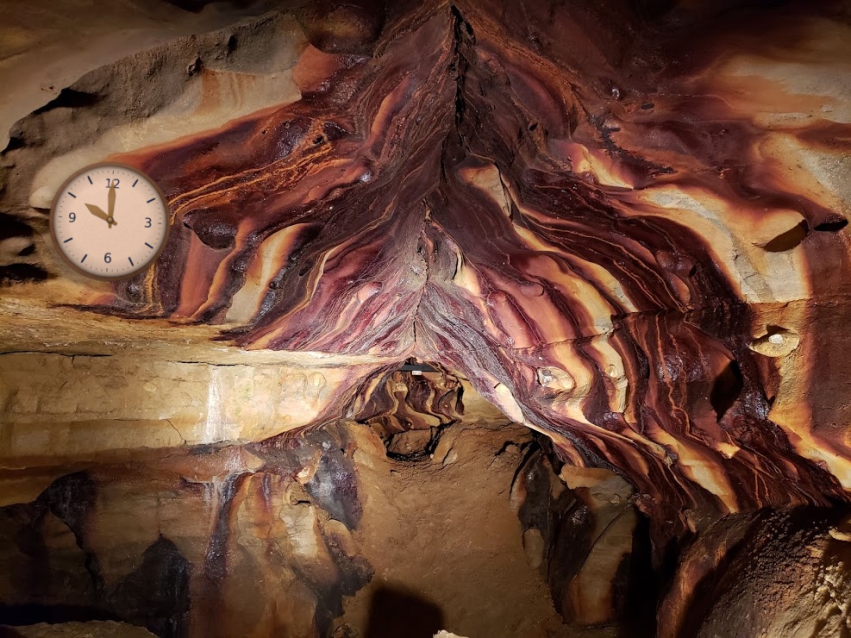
10:00
